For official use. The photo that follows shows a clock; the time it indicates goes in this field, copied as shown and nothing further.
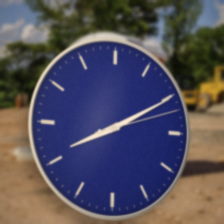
8:10:12
